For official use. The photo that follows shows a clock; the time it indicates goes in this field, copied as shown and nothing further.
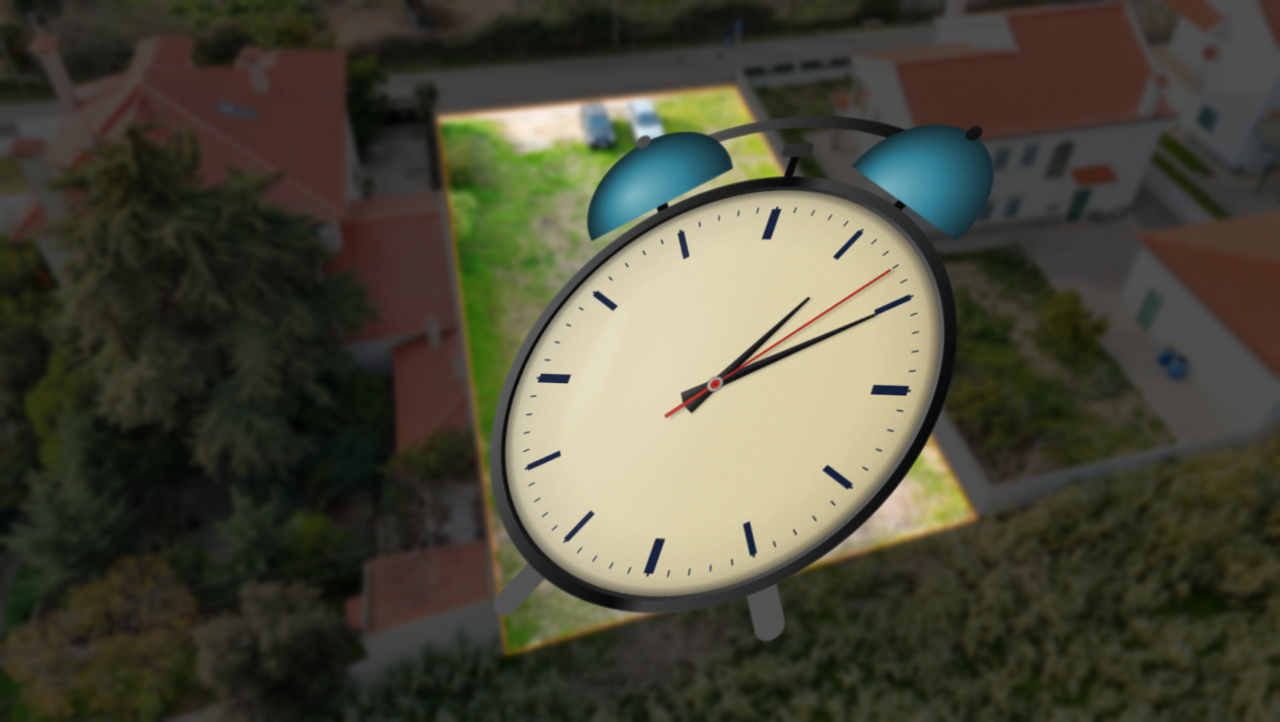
1:10:08
